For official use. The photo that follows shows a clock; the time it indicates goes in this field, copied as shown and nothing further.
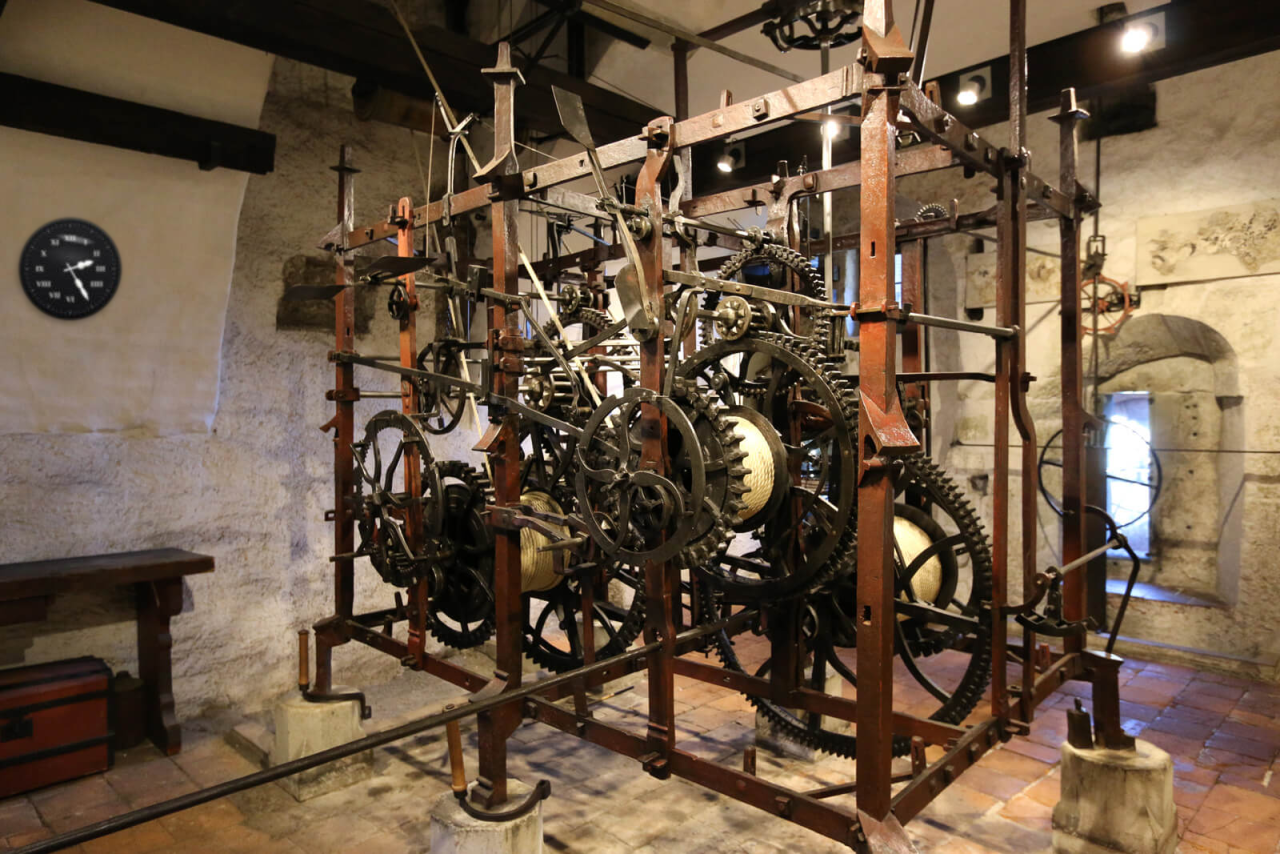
2:25
